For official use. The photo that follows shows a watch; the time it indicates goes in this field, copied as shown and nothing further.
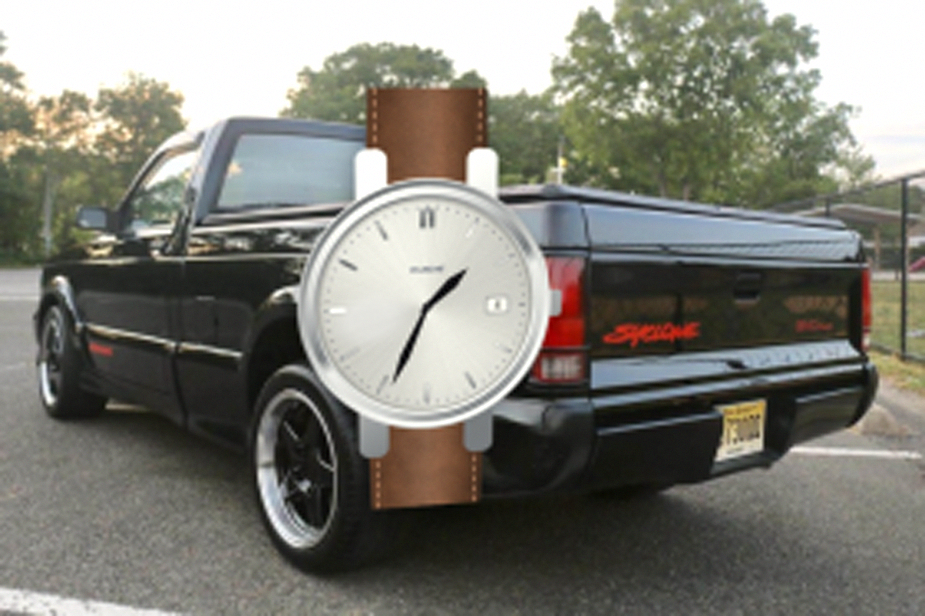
1:34
